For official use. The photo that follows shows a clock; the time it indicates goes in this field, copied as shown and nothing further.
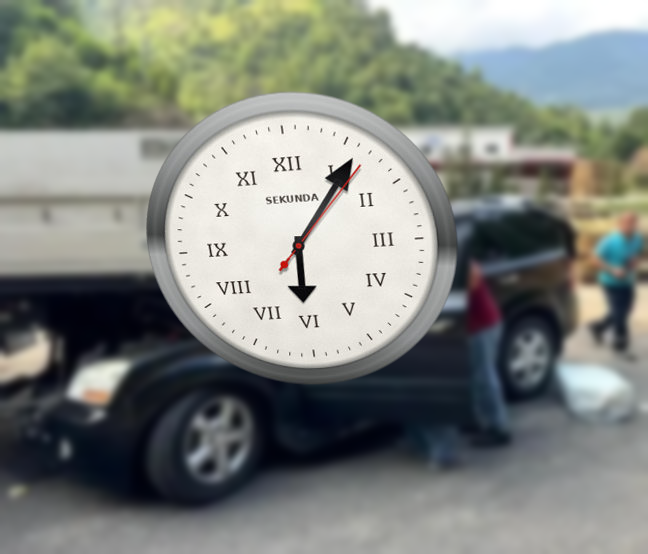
6:06:07
